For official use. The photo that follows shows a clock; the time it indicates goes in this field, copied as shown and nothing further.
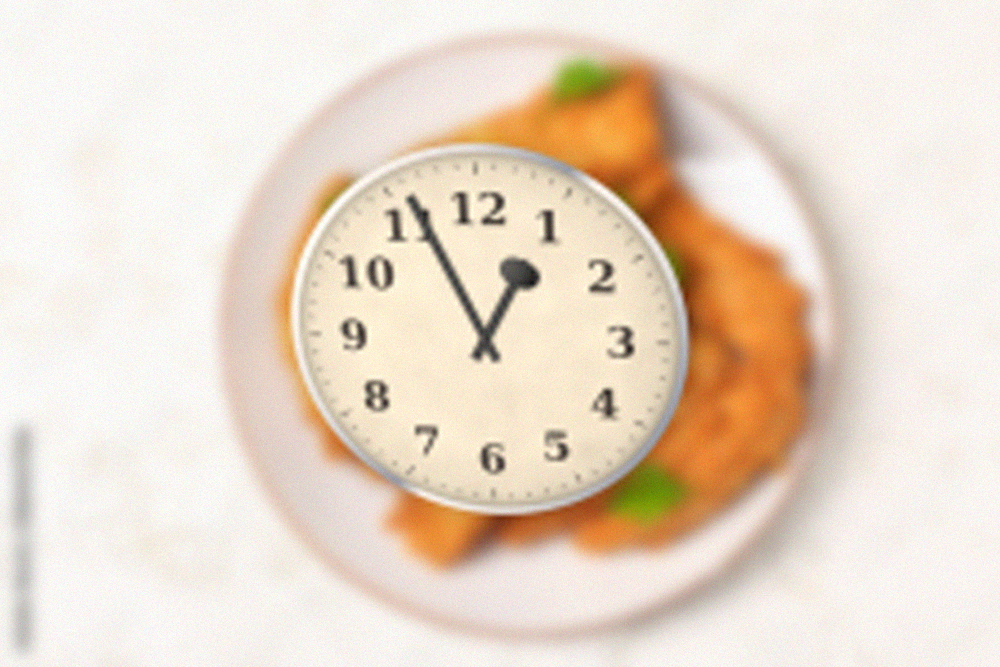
12:56
